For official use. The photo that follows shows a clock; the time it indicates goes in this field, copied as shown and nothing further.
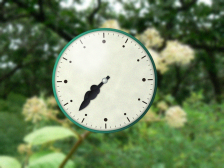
7:37
